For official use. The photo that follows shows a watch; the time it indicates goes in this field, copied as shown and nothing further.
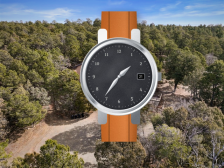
1:36
